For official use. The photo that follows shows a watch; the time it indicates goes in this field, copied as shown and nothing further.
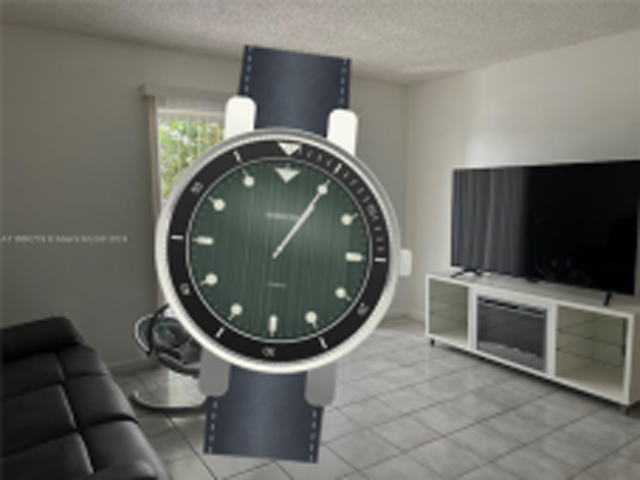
1:05
